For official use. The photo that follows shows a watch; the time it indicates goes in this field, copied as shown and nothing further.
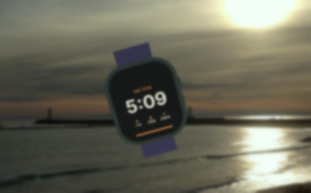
5:09
